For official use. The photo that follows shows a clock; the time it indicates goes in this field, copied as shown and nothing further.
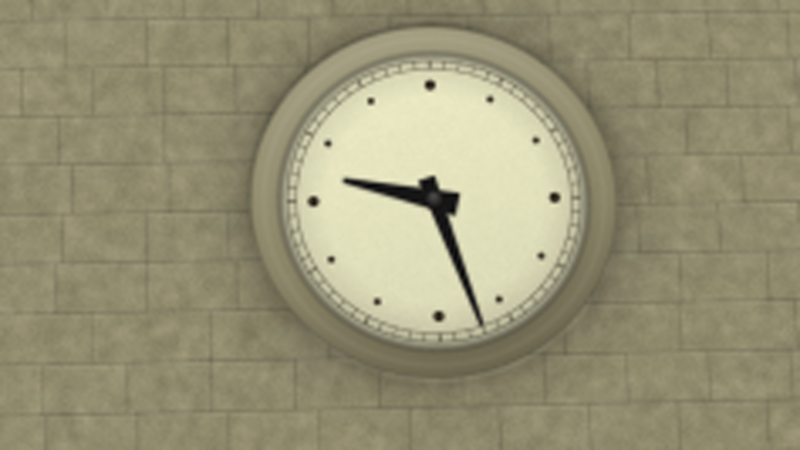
9:27
